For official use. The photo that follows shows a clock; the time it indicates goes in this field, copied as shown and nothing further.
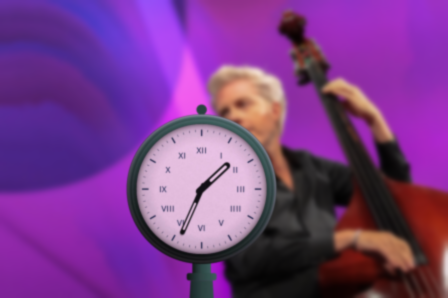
1:34
